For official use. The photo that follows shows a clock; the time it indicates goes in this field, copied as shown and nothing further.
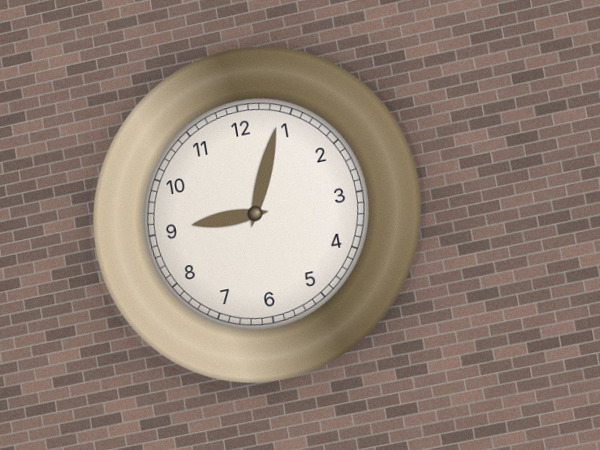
9:04
